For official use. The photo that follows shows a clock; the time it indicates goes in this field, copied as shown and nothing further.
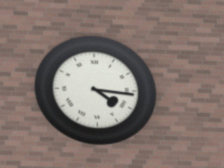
4:16
